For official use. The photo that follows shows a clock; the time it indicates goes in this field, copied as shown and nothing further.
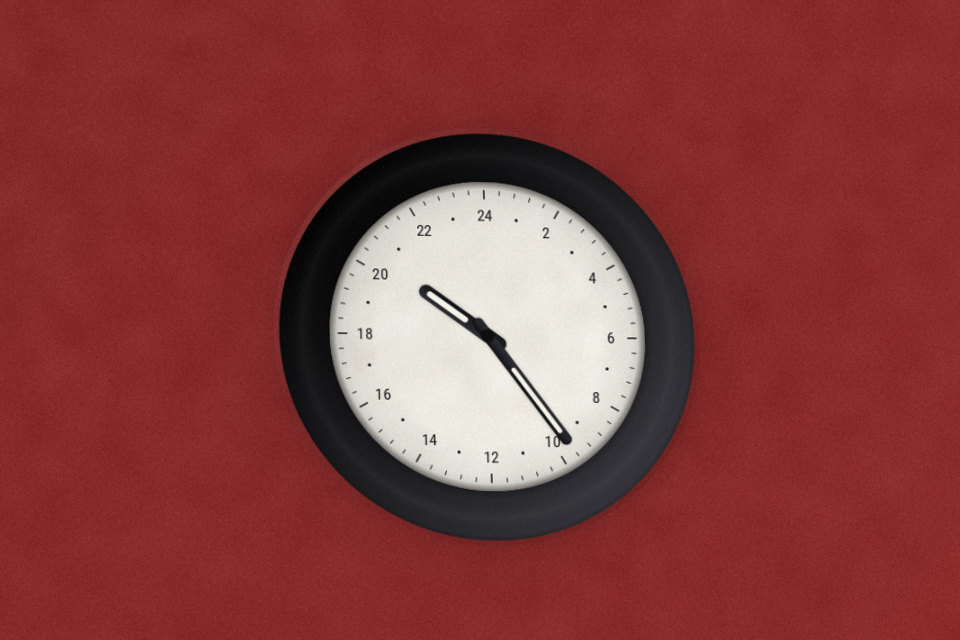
20:24
